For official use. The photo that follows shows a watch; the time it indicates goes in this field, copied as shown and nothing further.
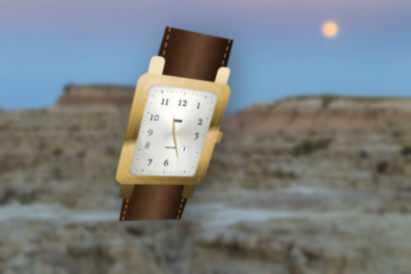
11:26
